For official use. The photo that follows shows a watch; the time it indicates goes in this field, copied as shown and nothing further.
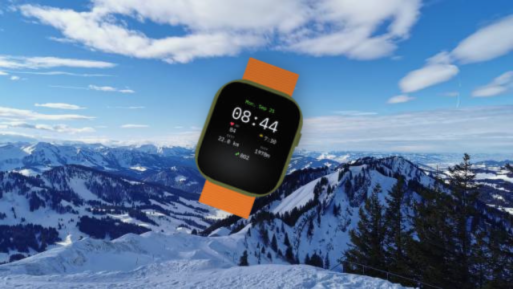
8:44
